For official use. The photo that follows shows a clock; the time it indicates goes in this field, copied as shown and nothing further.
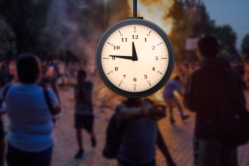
11:46
